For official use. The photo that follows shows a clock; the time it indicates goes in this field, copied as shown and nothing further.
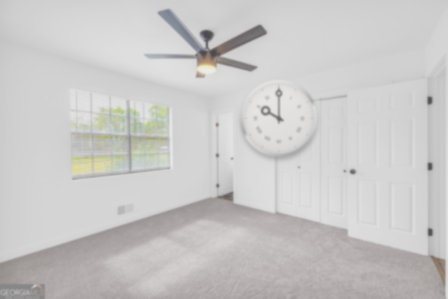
10:00
